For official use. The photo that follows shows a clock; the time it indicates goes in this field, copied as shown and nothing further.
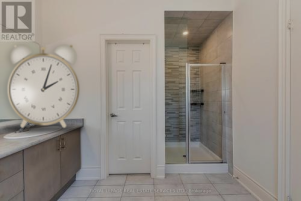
2:03
